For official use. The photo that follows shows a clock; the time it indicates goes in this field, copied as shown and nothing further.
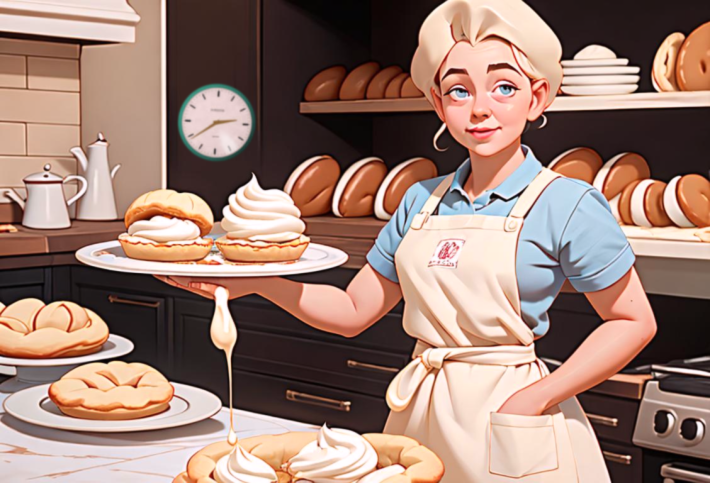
2:39
